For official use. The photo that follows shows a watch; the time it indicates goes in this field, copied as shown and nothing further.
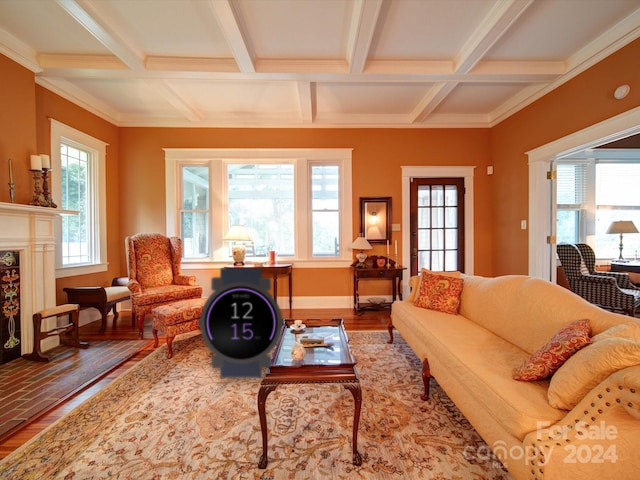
12:15
